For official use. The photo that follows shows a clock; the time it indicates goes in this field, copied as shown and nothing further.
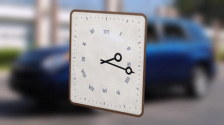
2:17
